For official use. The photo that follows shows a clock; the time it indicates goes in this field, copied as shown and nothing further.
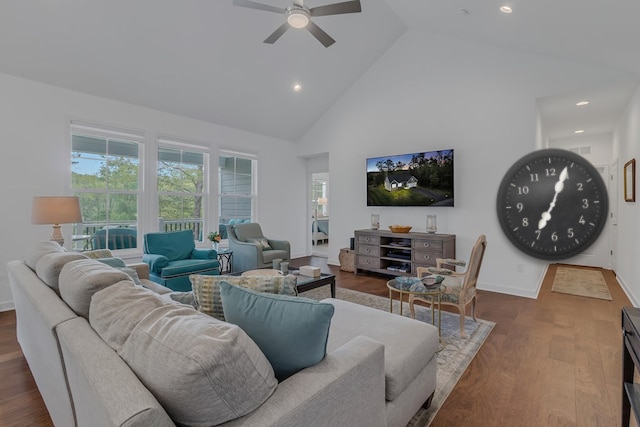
7:04
